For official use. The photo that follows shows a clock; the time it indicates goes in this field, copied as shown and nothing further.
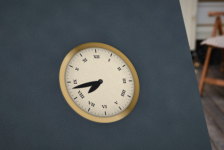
7:43
